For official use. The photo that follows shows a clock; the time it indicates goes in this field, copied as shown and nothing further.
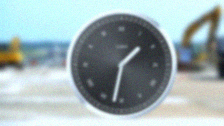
1:32
